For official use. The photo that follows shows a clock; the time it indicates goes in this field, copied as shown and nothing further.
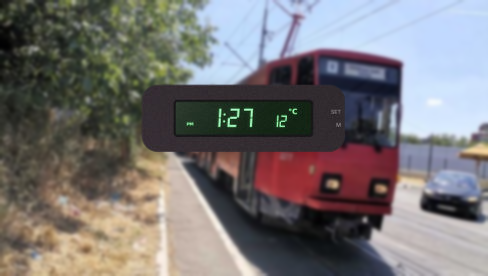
1:27
